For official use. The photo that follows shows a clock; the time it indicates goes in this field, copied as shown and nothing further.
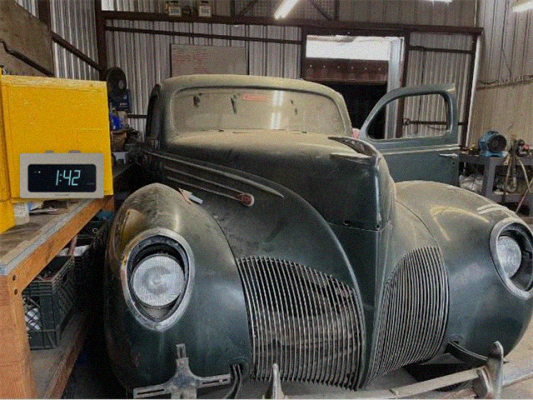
1:42
